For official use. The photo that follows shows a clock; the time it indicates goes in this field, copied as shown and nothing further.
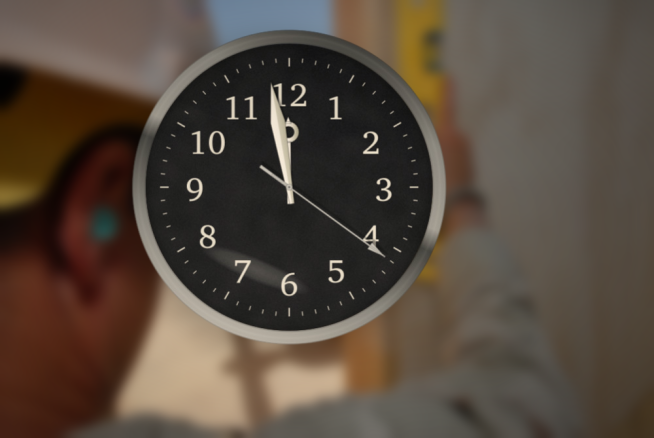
11:58:21
